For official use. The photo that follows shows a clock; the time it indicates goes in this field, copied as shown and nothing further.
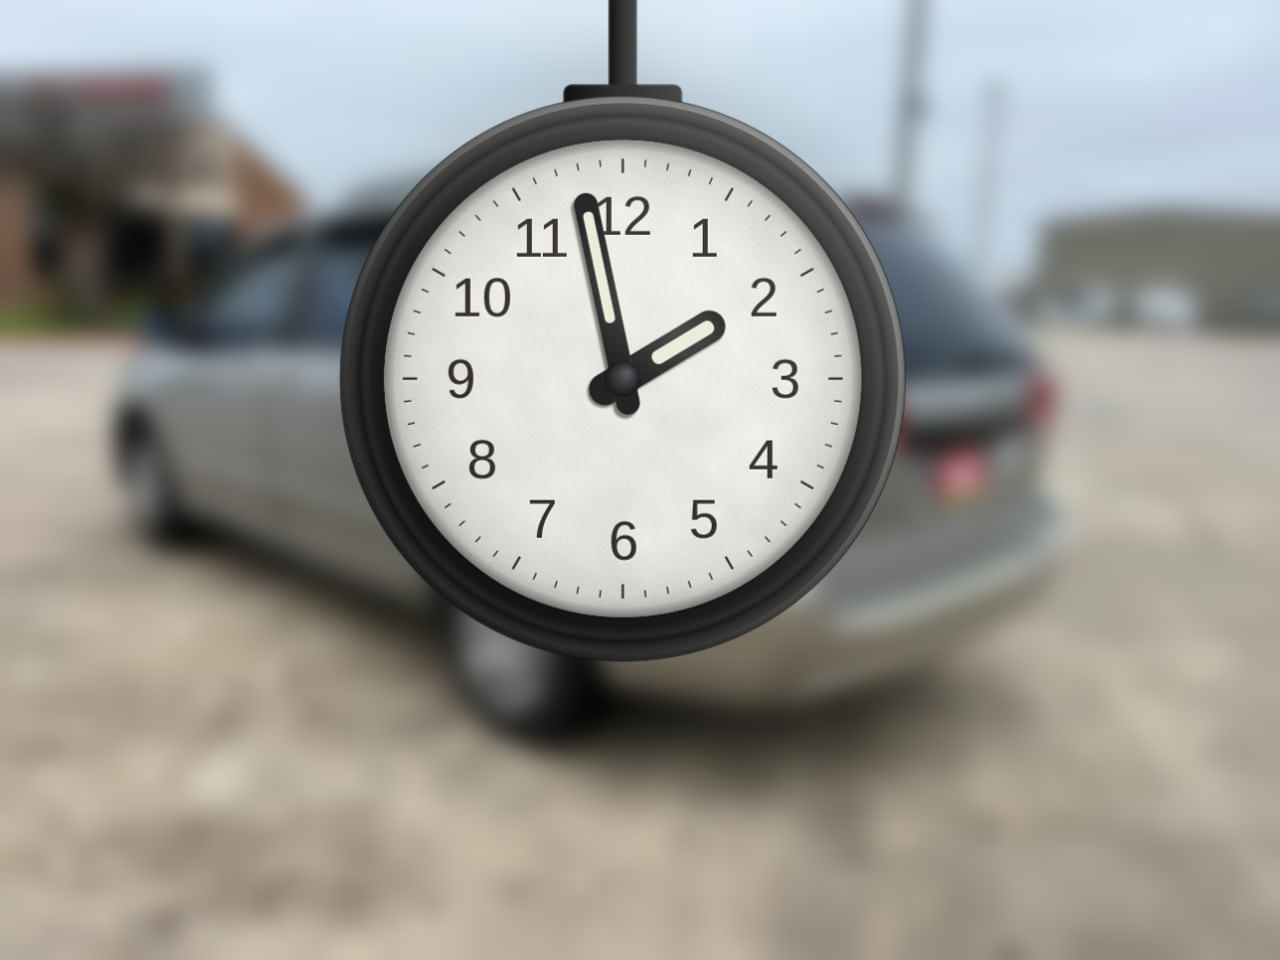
1:58
